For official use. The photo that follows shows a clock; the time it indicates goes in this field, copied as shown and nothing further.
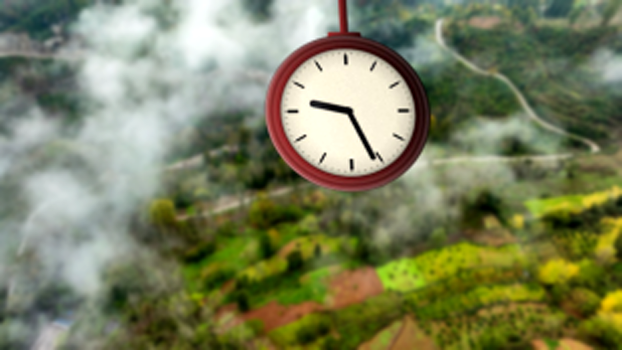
9:26
